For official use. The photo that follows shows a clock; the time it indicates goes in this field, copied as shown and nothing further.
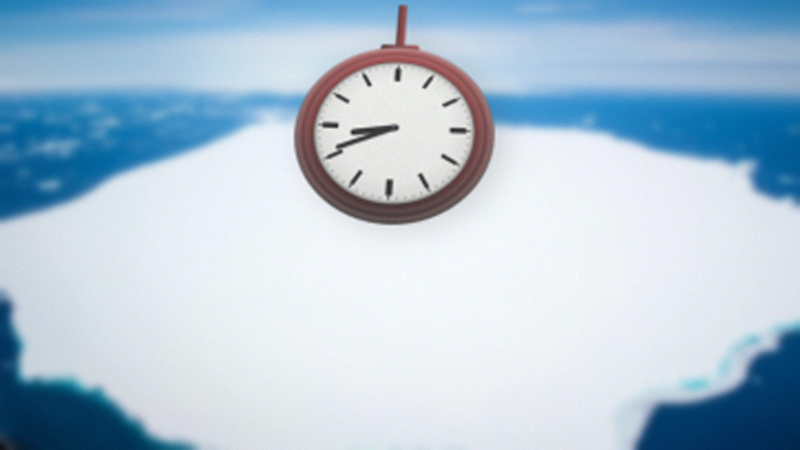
8:41
